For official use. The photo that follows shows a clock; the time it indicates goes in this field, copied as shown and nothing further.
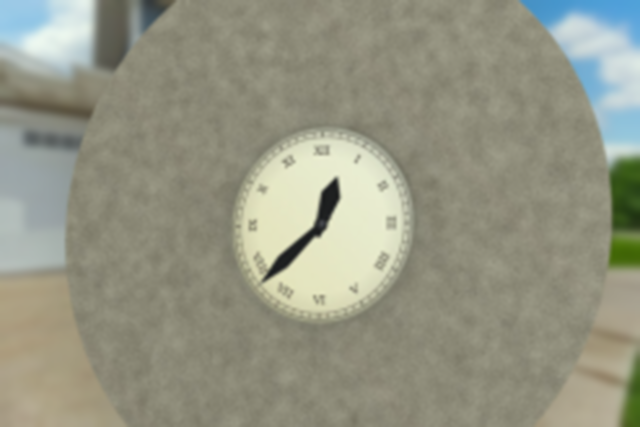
12:38
